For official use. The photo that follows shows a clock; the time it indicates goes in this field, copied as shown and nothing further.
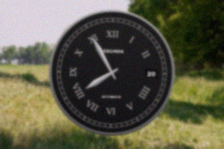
7:55
